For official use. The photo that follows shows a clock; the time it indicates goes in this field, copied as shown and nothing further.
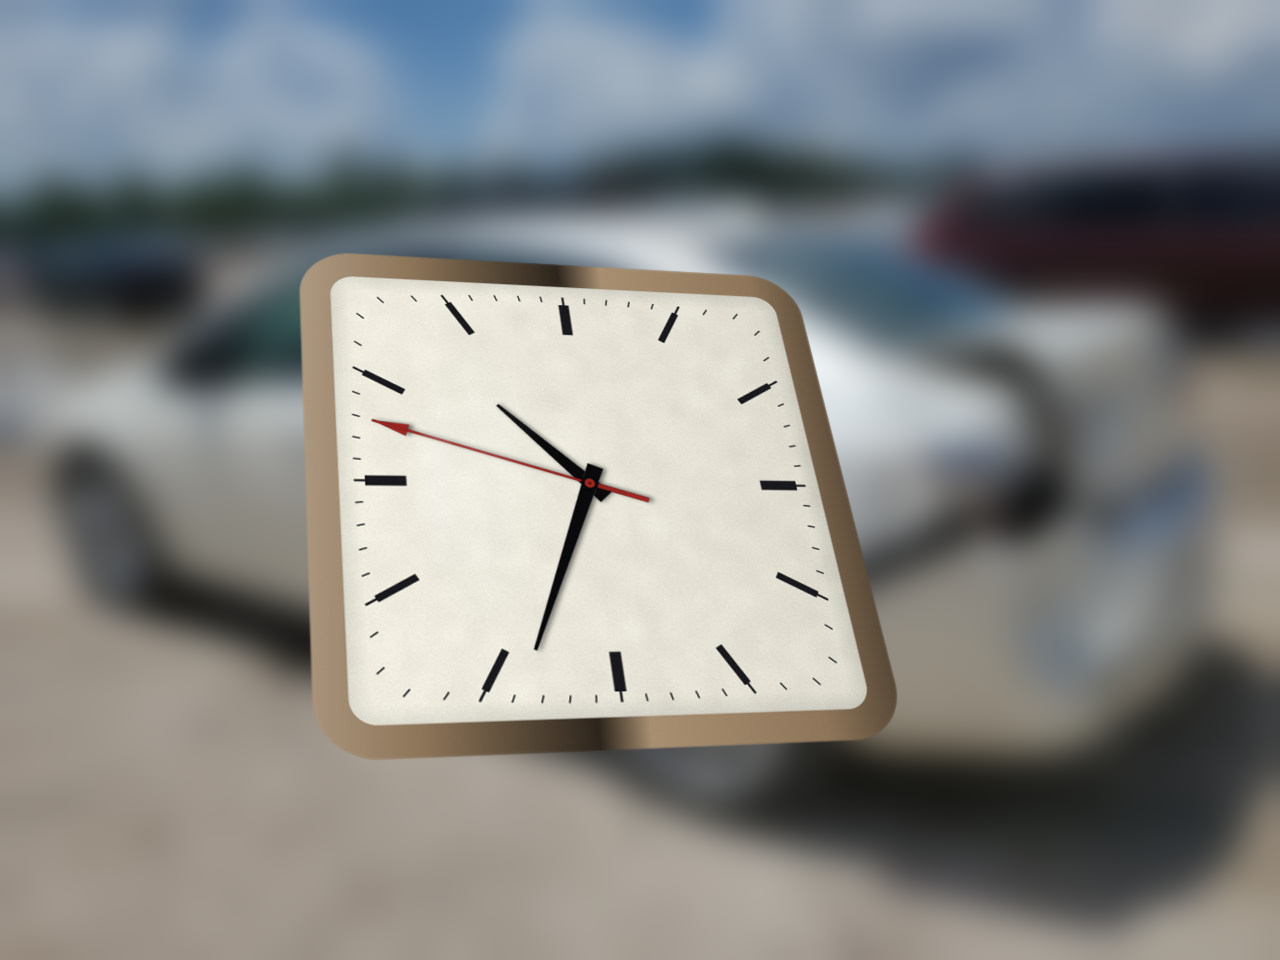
10:33:48
